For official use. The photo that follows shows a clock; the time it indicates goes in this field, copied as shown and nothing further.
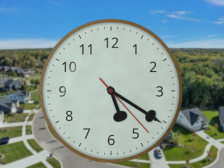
5:20:23
